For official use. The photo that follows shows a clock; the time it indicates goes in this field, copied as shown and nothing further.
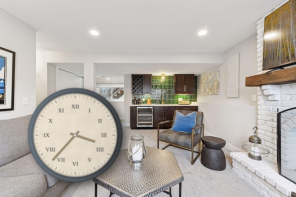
3:37
